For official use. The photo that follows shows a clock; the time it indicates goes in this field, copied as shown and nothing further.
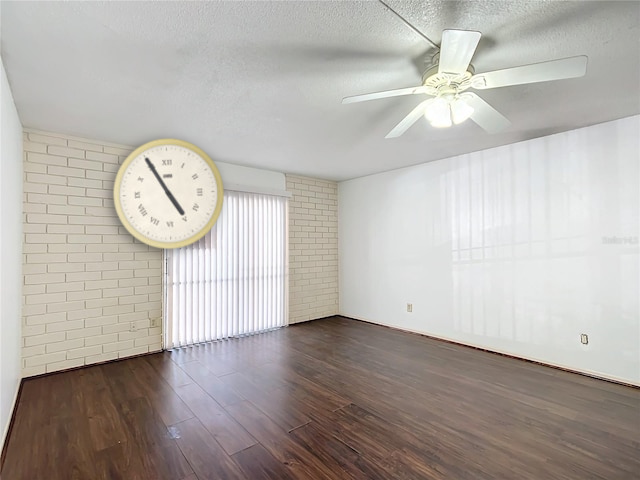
4:55
